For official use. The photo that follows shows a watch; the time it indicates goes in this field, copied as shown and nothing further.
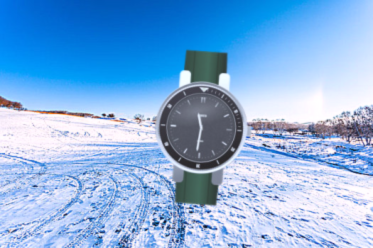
11:31
